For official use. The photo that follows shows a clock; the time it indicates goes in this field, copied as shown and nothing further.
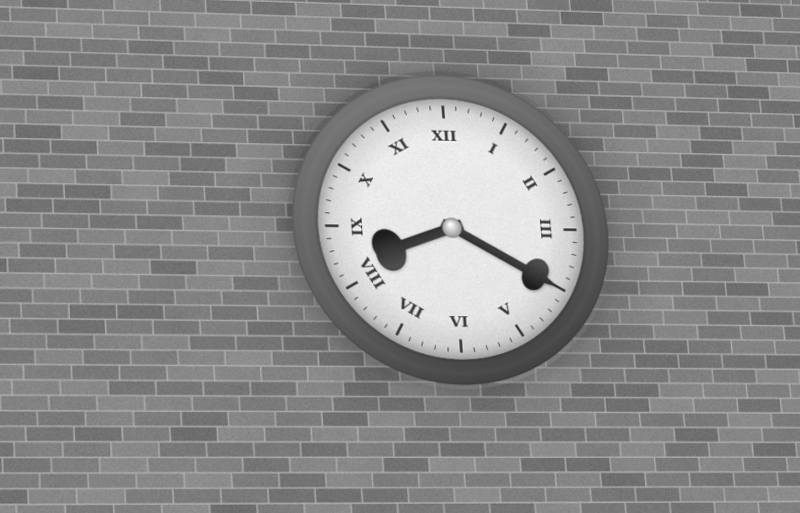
8:20
